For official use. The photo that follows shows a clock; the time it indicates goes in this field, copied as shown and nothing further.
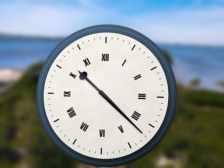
10:22
